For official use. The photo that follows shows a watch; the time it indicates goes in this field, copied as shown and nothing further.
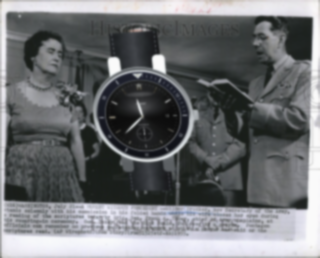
11:38
